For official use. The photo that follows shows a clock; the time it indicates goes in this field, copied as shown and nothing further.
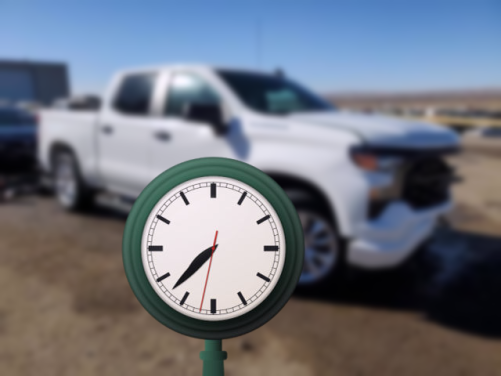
7:37:32
